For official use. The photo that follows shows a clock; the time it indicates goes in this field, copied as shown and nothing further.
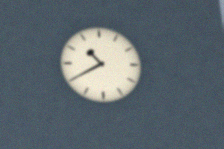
10:40
